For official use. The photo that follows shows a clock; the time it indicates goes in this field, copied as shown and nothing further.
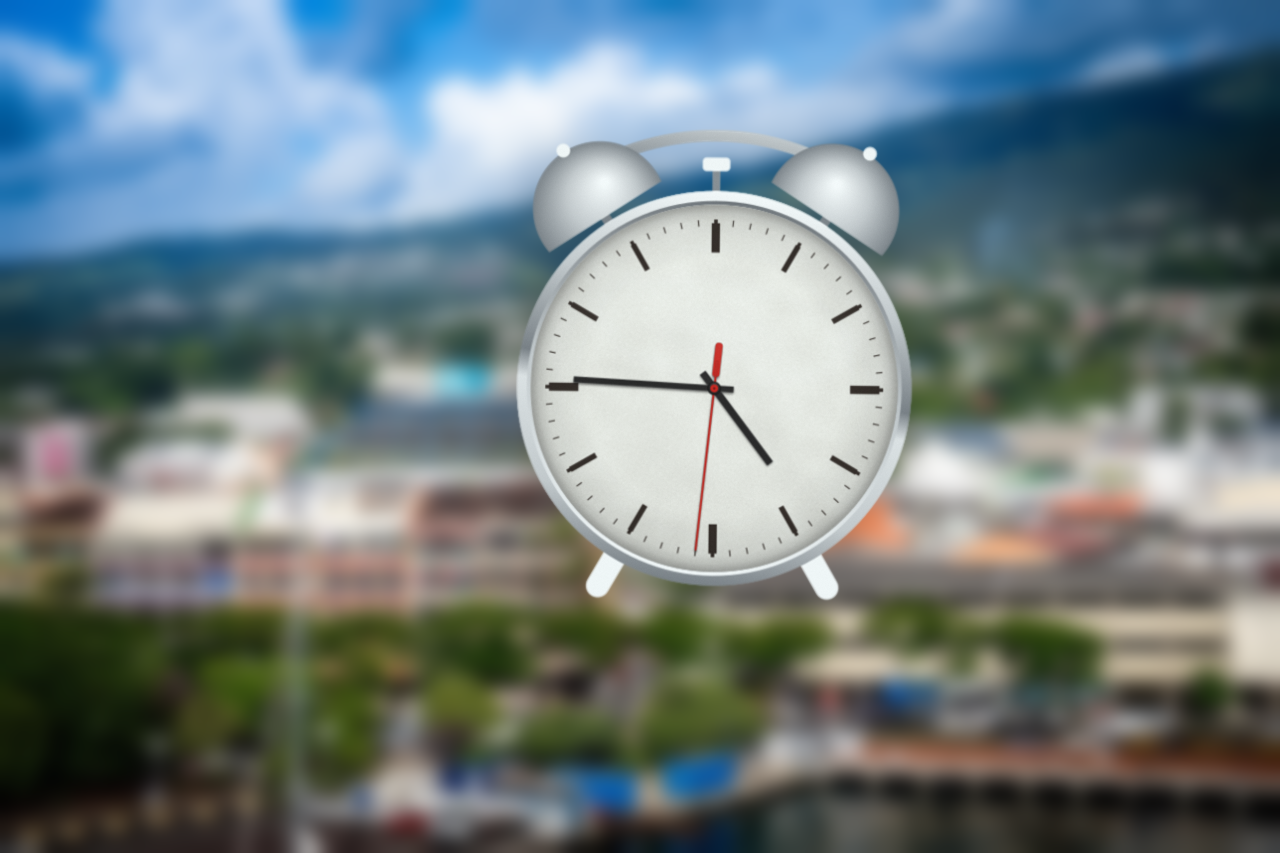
4:45:31
